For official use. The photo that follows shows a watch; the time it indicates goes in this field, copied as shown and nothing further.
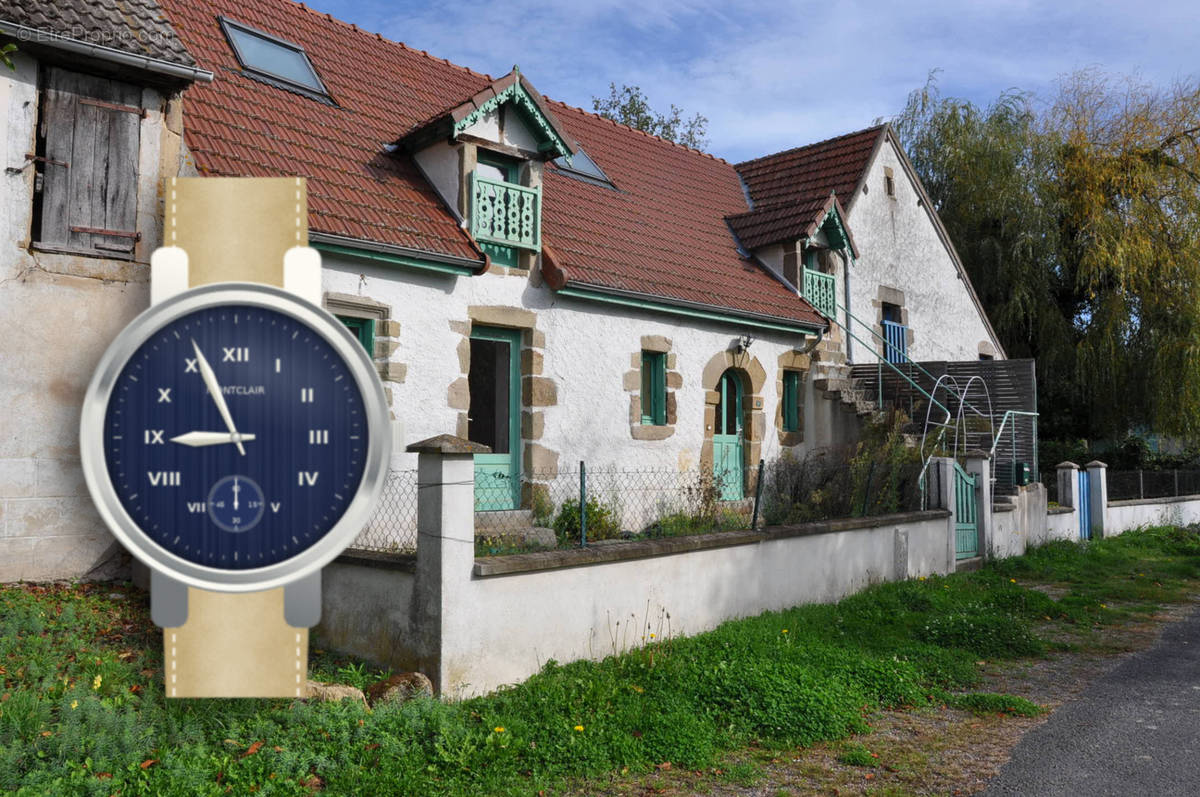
8:56
